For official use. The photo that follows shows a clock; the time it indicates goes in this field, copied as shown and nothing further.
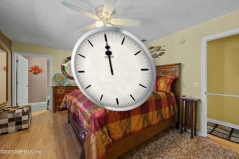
12:00
